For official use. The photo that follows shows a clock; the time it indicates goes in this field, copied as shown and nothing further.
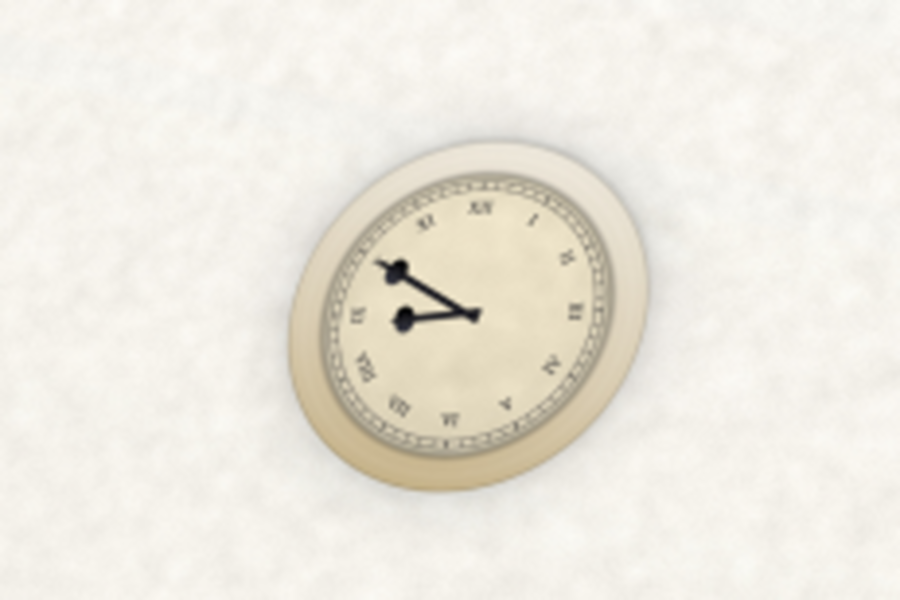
8:50
